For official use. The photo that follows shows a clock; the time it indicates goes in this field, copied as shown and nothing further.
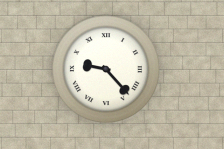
9:23
